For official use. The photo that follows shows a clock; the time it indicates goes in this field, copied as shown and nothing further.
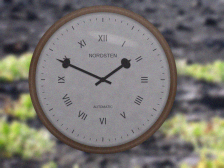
1:49
